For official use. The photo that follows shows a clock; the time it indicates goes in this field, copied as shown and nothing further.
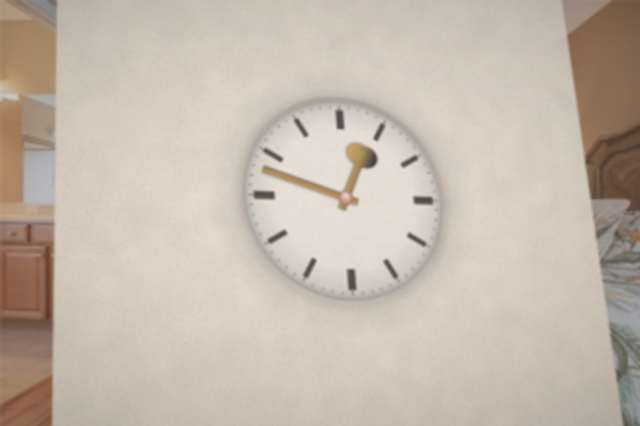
12:48
